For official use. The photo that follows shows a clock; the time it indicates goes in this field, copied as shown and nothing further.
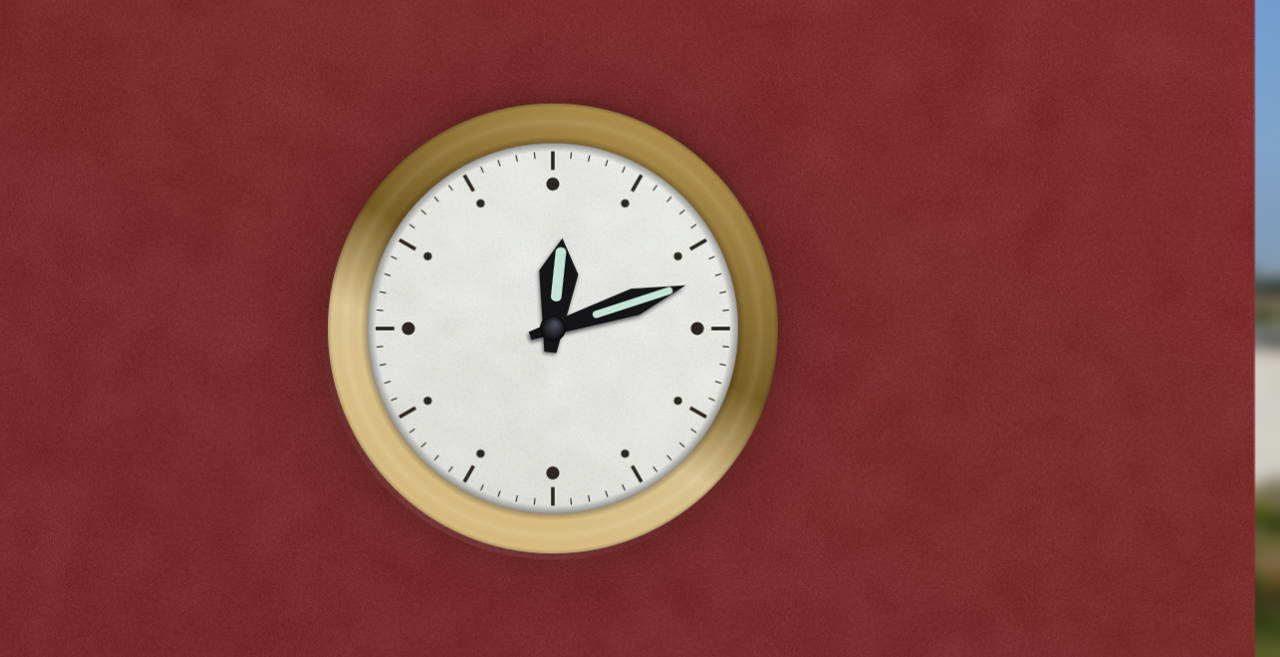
12:12
